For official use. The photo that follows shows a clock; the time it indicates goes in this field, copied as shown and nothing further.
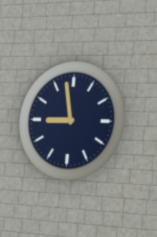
8:58
